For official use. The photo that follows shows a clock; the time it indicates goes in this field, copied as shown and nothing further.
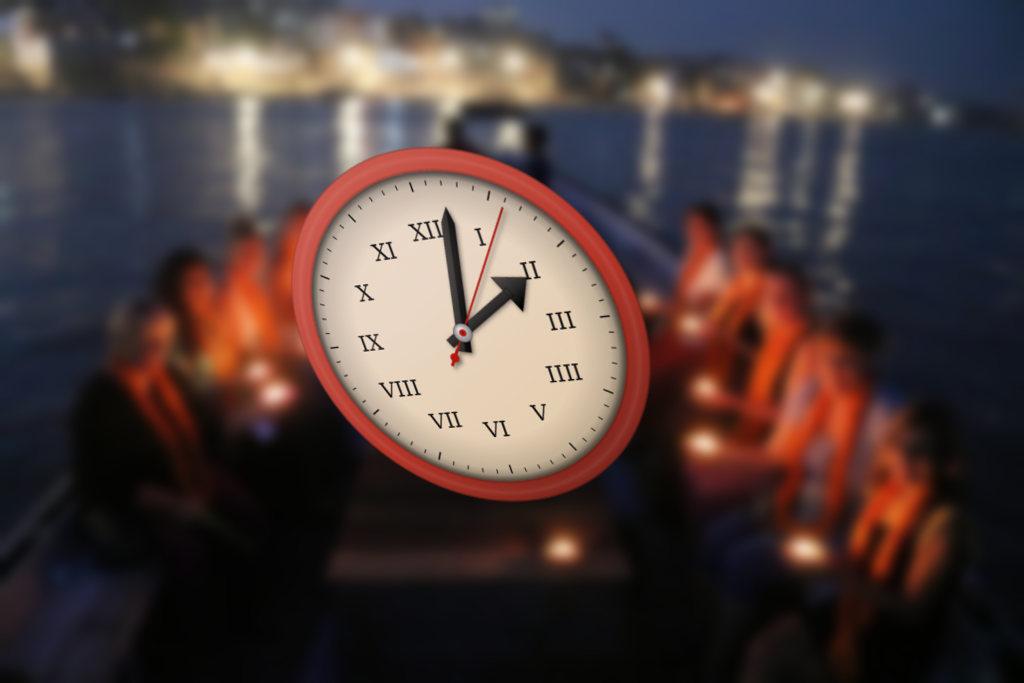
2:02:06
